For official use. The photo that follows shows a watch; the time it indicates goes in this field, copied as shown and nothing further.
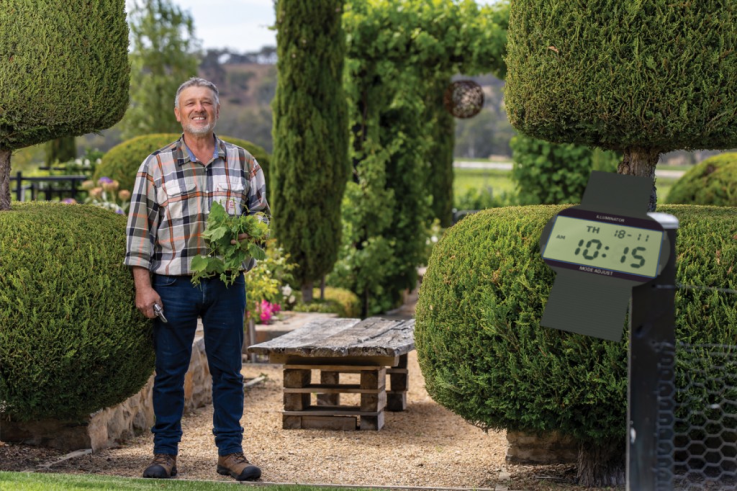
10:15
